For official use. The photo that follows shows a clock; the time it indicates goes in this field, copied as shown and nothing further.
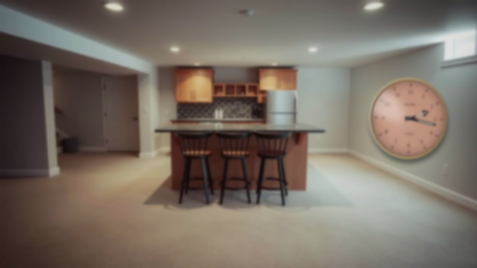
2:17
